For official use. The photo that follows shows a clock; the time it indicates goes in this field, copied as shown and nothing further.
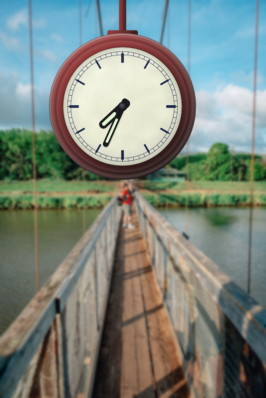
7:34
